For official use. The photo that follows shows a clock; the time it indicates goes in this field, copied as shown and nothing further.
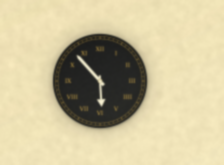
5:53
